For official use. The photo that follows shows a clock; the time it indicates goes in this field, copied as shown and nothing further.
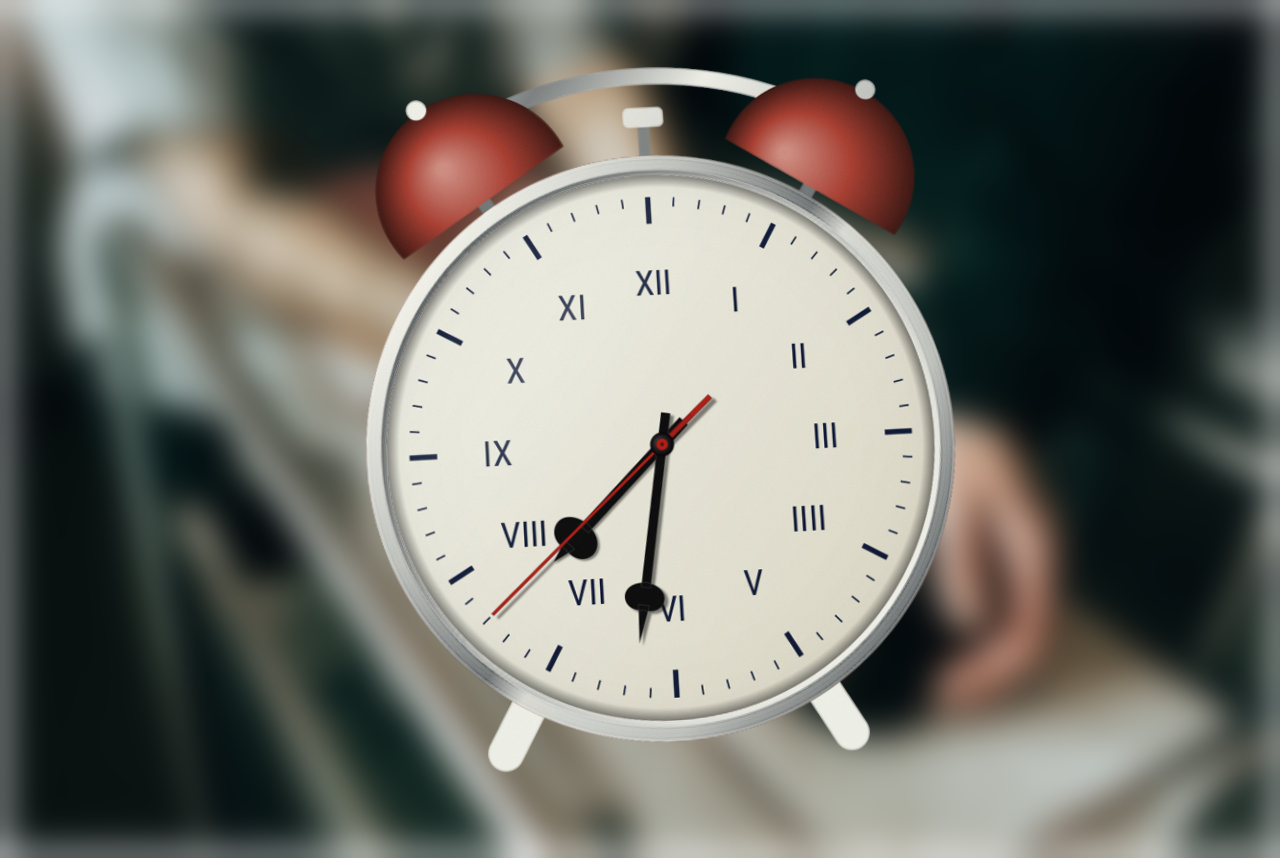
7:31:38
